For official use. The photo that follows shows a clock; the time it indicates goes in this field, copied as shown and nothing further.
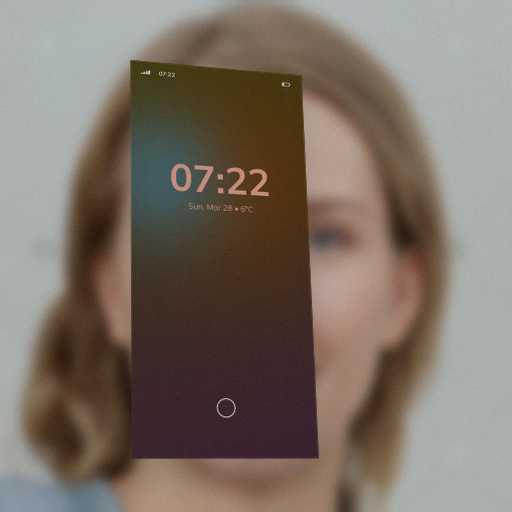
7:22
